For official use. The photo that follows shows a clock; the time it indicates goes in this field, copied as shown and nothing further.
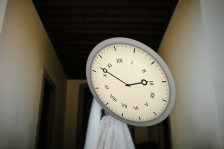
2:52
